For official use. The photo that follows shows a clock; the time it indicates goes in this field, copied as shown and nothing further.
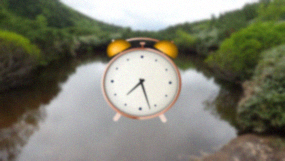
7:27
